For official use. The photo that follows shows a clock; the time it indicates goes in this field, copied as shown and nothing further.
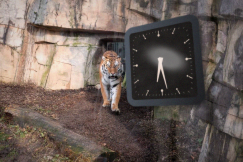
6:28
